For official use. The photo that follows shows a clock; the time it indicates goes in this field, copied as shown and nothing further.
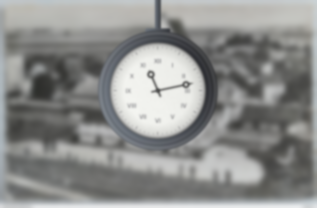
11:13
